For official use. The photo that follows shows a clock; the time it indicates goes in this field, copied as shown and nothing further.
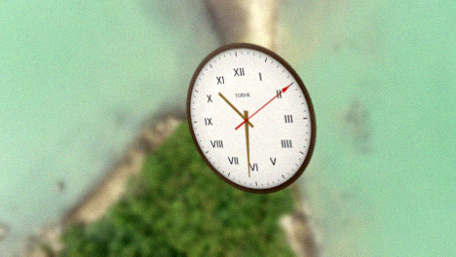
10:31:10
